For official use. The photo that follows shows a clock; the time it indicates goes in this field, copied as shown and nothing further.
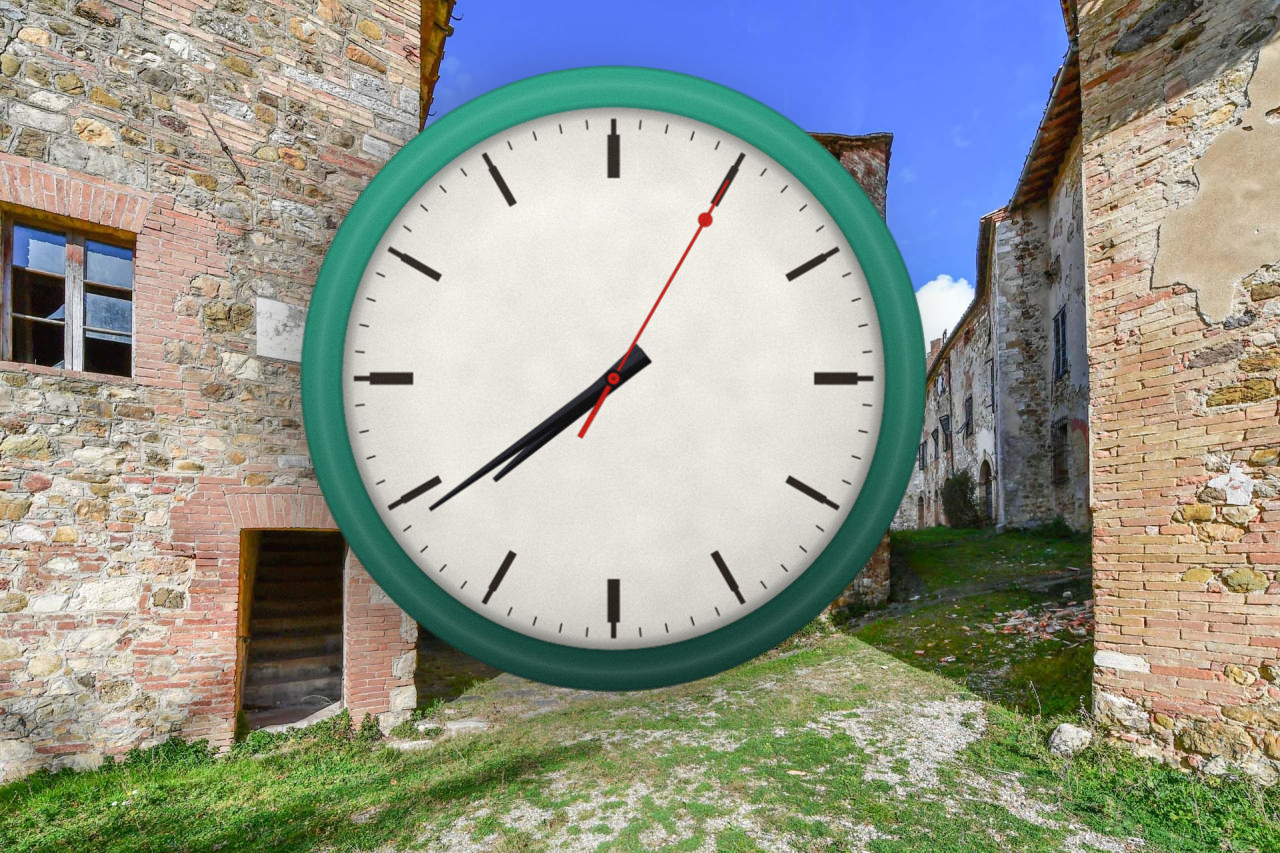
7:39:05
